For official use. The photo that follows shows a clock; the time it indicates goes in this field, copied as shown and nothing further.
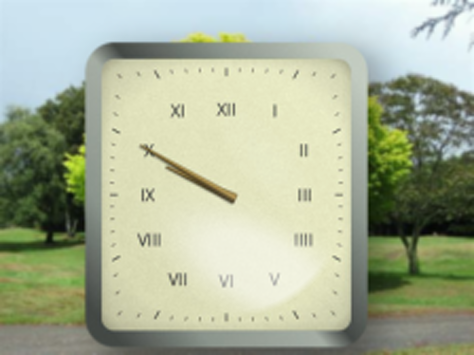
9:50
